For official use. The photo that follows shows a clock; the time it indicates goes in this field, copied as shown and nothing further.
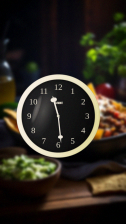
11:29
